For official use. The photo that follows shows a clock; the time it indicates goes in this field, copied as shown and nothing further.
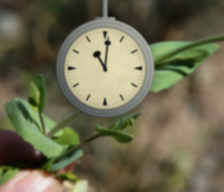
11:01
